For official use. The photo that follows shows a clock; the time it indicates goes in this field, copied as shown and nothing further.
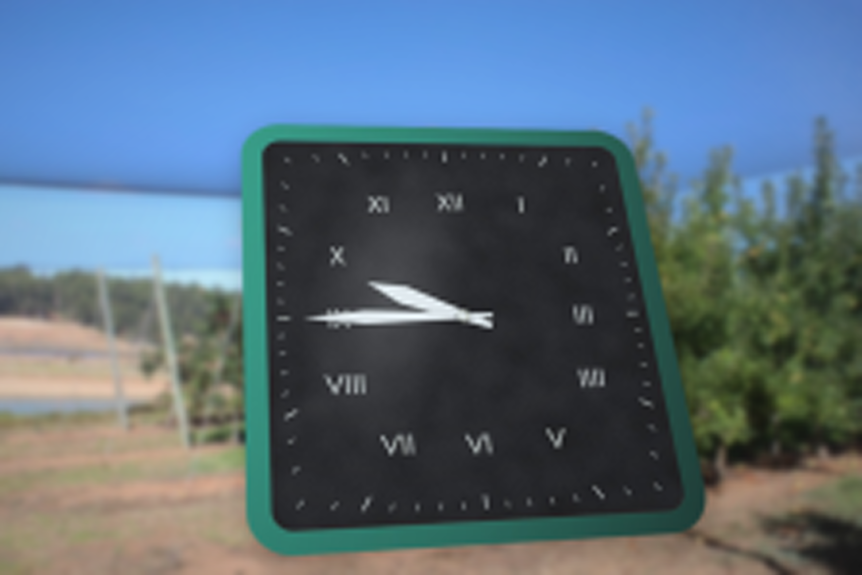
9:45
